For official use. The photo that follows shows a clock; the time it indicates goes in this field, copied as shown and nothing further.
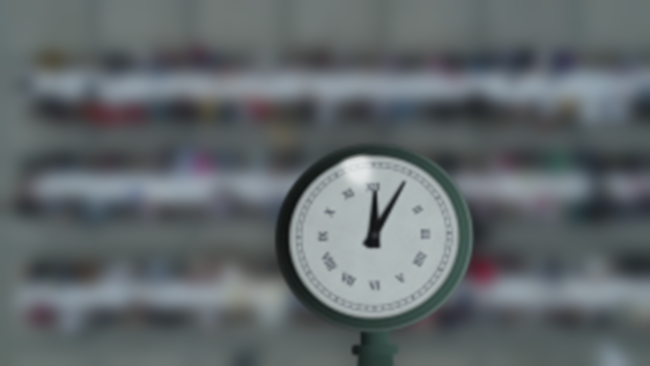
12:05
